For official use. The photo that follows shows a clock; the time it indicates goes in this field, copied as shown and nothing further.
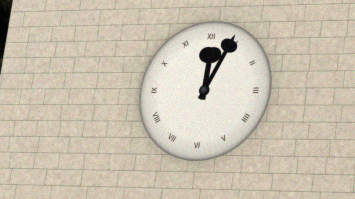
12:04
